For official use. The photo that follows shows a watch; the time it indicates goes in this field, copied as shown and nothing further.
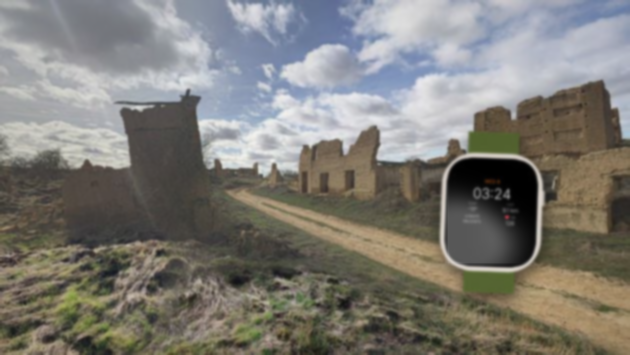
3:24
